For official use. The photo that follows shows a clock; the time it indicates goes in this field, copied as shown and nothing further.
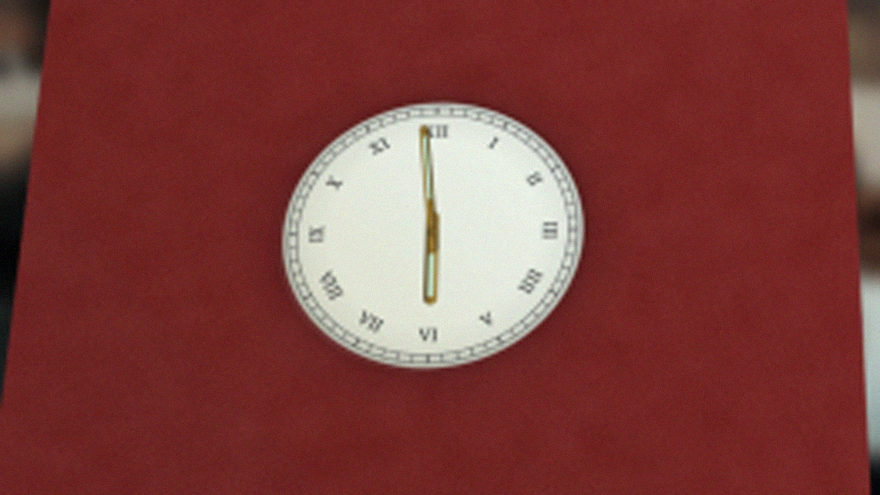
5:59
